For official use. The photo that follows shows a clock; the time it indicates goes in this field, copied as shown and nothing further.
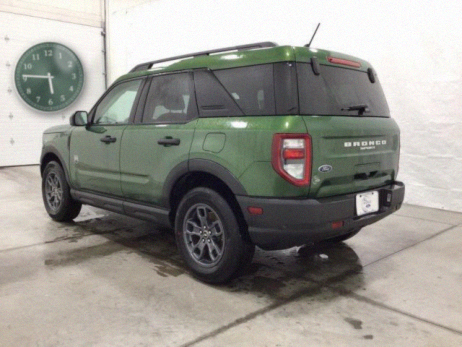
5:46
